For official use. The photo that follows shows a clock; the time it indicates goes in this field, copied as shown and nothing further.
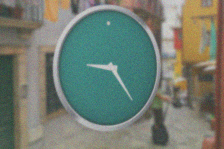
9:25
